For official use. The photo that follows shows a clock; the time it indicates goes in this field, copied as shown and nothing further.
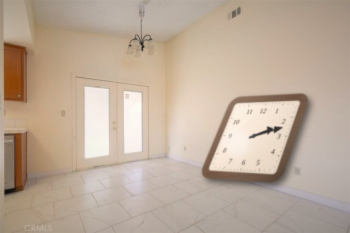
2:12
